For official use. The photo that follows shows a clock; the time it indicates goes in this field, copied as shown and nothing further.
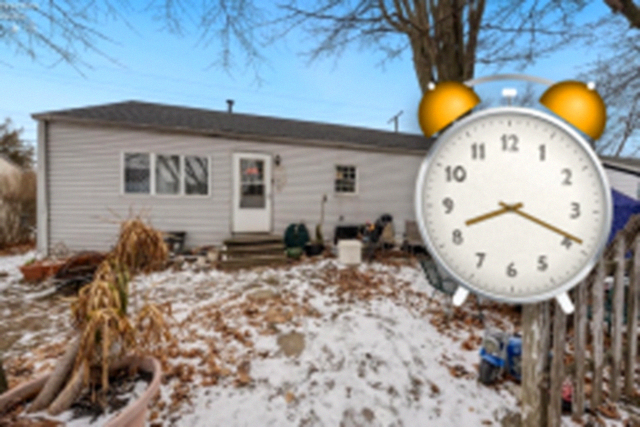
8:19
